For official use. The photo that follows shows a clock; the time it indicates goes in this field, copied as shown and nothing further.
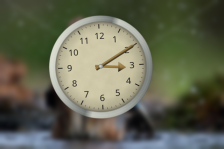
3:10
